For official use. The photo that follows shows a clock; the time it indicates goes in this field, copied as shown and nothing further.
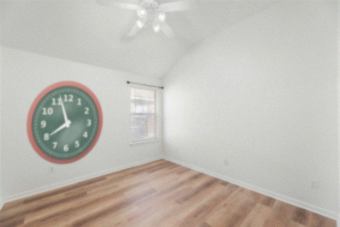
7:57
